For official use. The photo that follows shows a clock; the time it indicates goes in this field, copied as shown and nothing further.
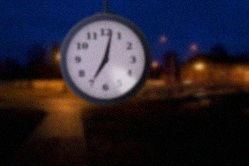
7:02
